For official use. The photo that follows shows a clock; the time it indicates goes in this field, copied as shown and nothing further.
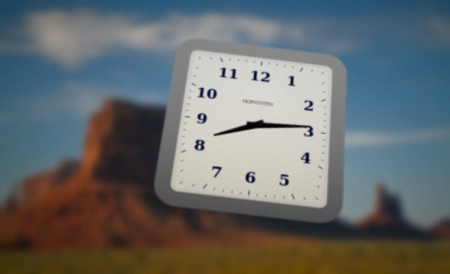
8:14
